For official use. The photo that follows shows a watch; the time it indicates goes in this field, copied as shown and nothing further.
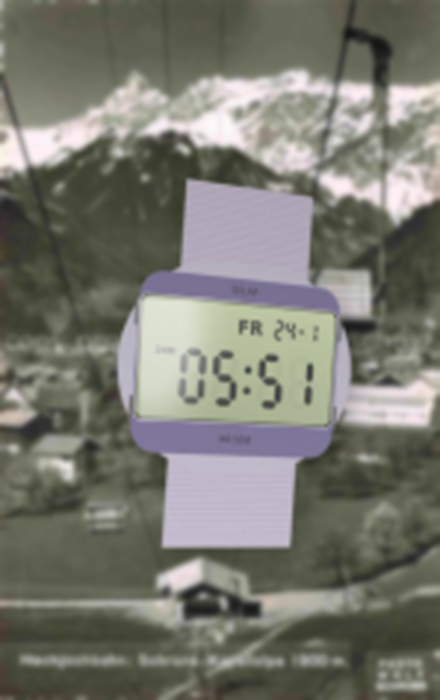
5:51
